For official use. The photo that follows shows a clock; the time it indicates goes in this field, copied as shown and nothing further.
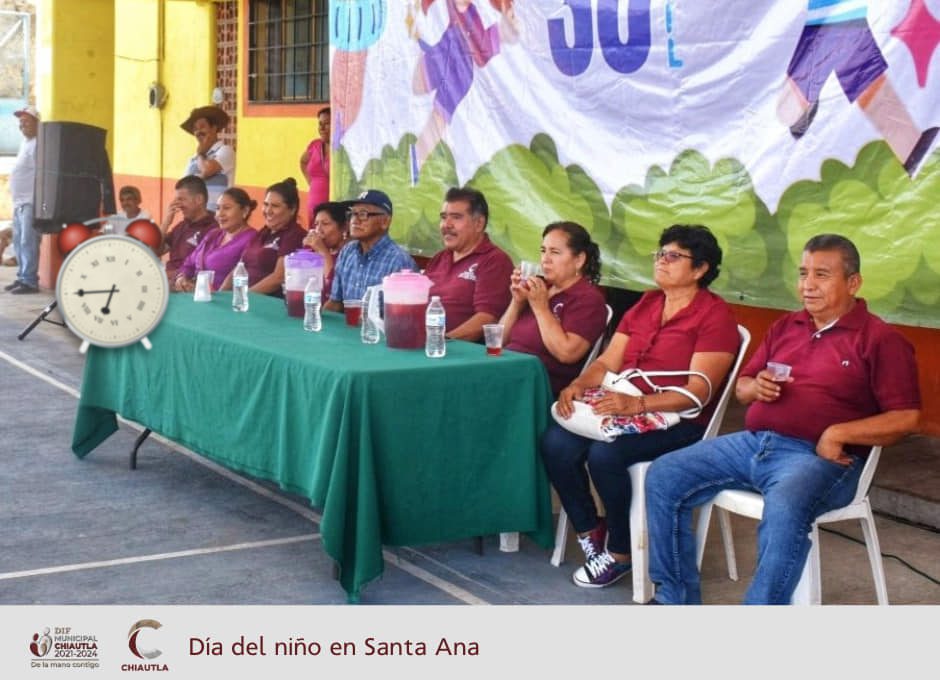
6:45
